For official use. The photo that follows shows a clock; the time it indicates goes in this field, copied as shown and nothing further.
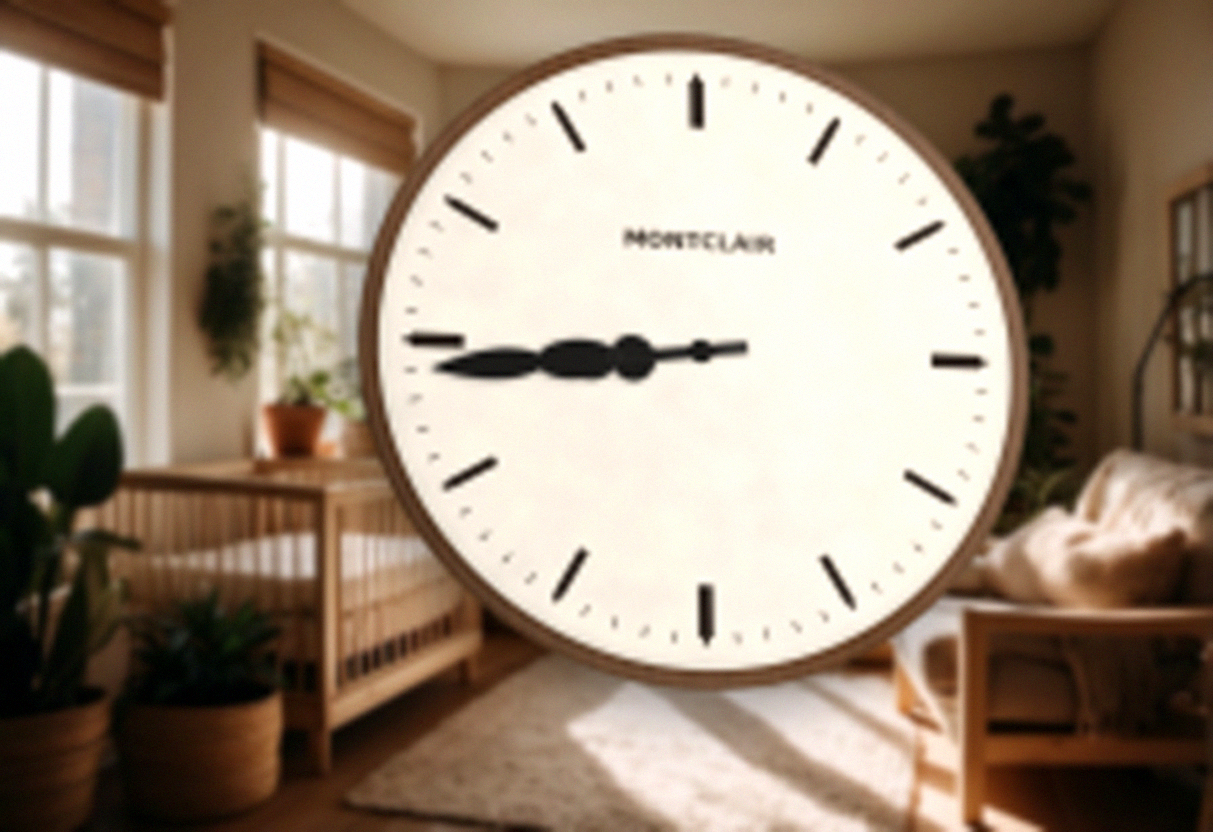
8:44
